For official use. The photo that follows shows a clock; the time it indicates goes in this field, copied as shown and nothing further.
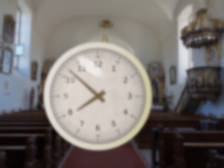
7:52
